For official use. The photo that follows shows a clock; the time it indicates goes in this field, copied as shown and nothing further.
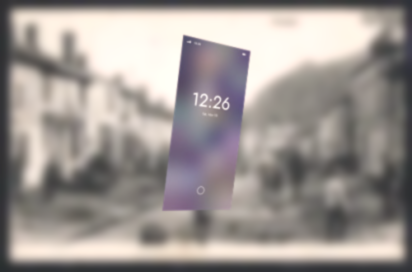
12:26
